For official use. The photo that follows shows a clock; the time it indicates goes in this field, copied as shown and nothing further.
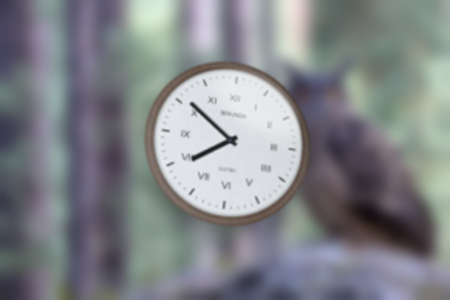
7:51
